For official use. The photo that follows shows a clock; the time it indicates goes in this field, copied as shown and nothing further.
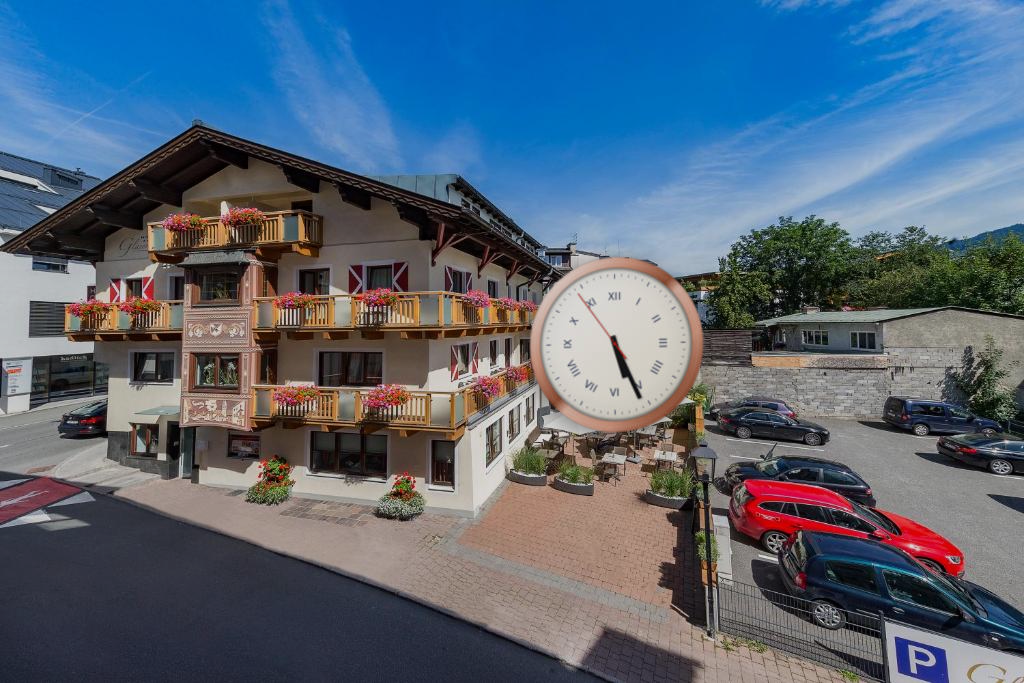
5:25:54
